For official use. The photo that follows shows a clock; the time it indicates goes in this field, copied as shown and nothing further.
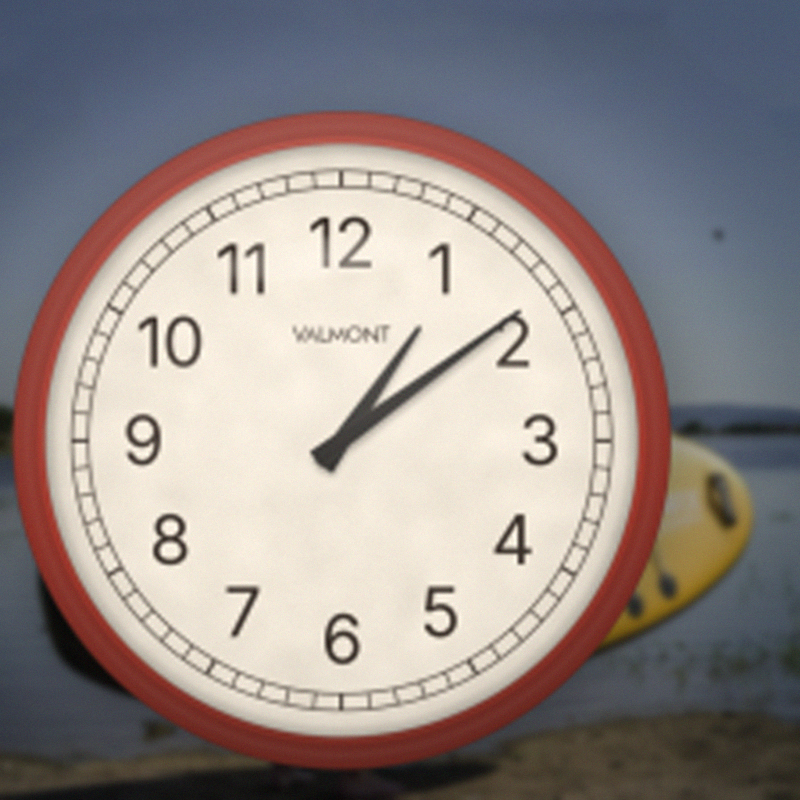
1:09
